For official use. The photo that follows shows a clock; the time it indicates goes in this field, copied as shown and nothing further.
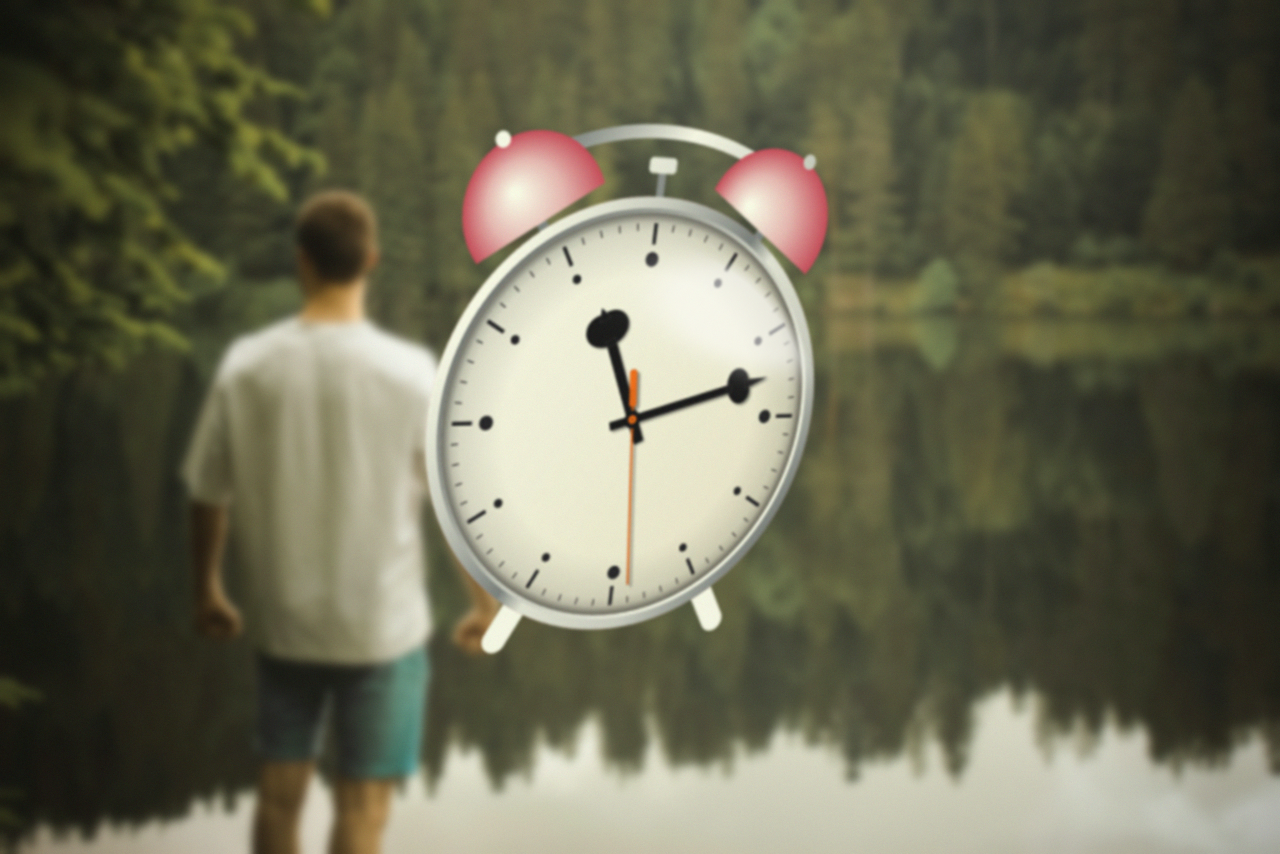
11:12:29
